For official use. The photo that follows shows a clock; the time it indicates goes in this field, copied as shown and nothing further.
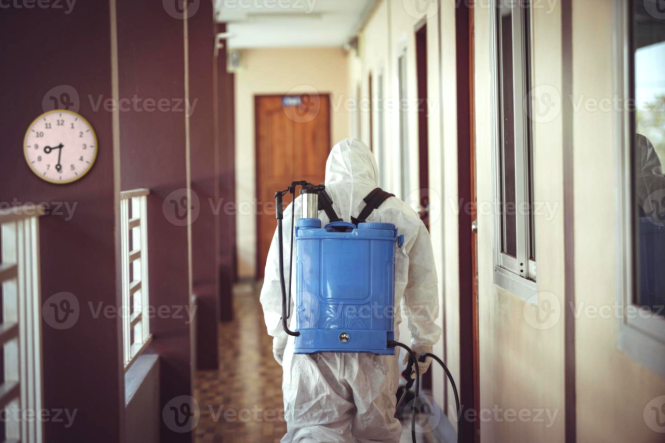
8:31
